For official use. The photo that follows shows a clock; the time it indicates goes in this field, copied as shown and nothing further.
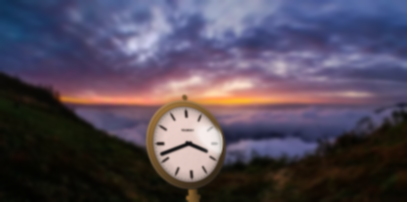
3:42
